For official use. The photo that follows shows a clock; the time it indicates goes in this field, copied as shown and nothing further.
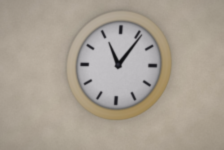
11:06
